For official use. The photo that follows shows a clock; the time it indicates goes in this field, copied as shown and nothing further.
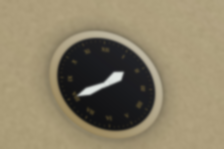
1:40
